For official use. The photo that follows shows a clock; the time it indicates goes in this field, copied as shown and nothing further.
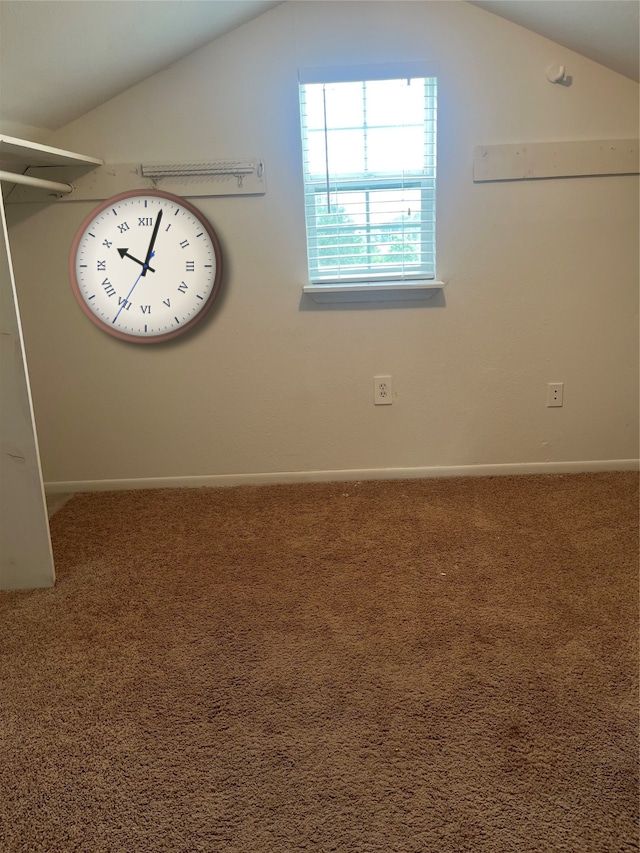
10:02:35
